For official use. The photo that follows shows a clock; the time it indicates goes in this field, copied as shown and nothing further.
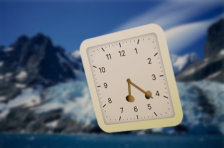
6:22
